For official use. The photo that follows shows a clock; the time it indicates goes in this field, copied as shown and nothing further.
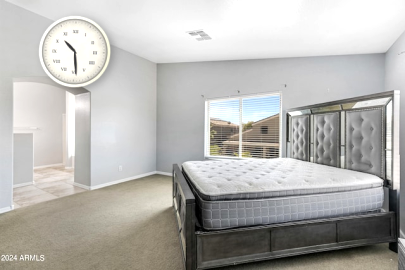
10:29
